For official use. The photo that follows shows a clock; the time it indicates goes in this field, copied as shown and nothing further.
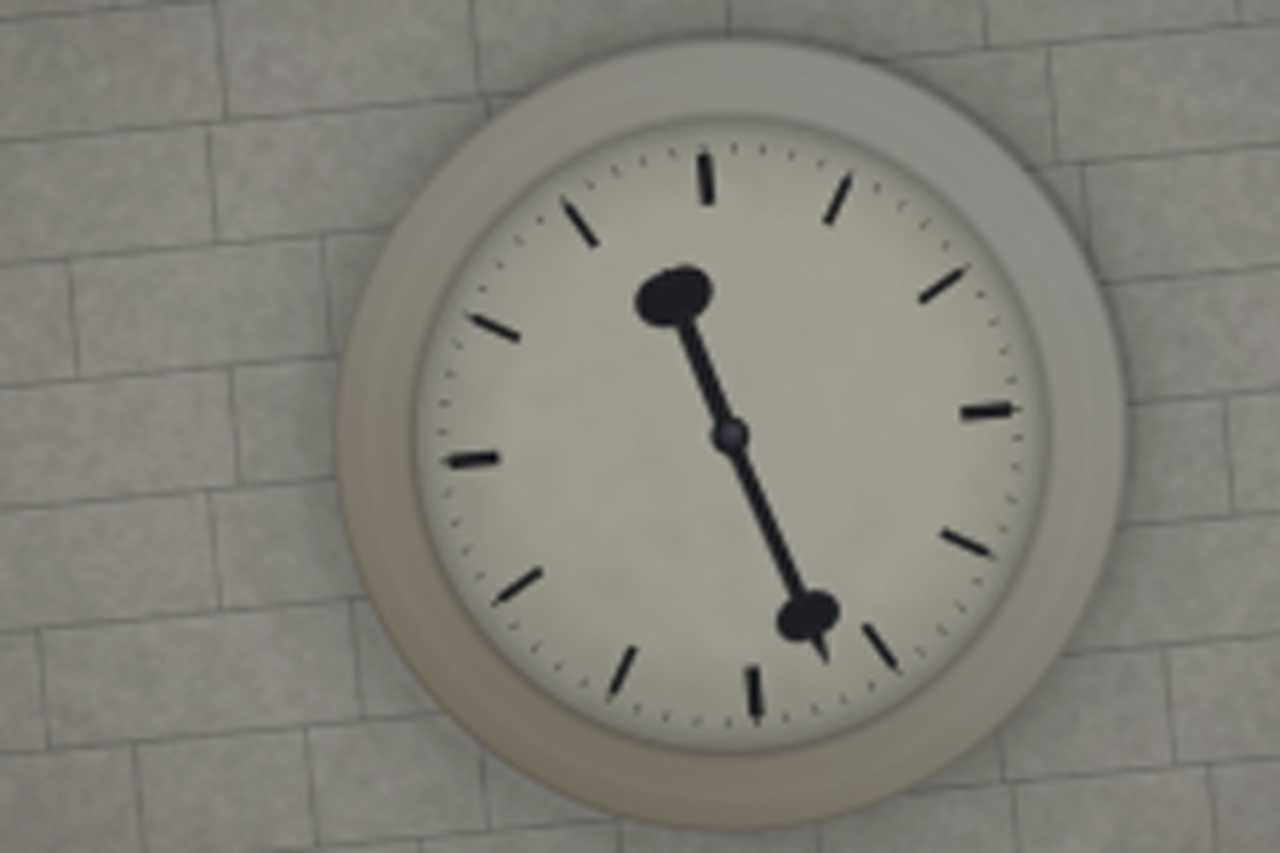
11:27
